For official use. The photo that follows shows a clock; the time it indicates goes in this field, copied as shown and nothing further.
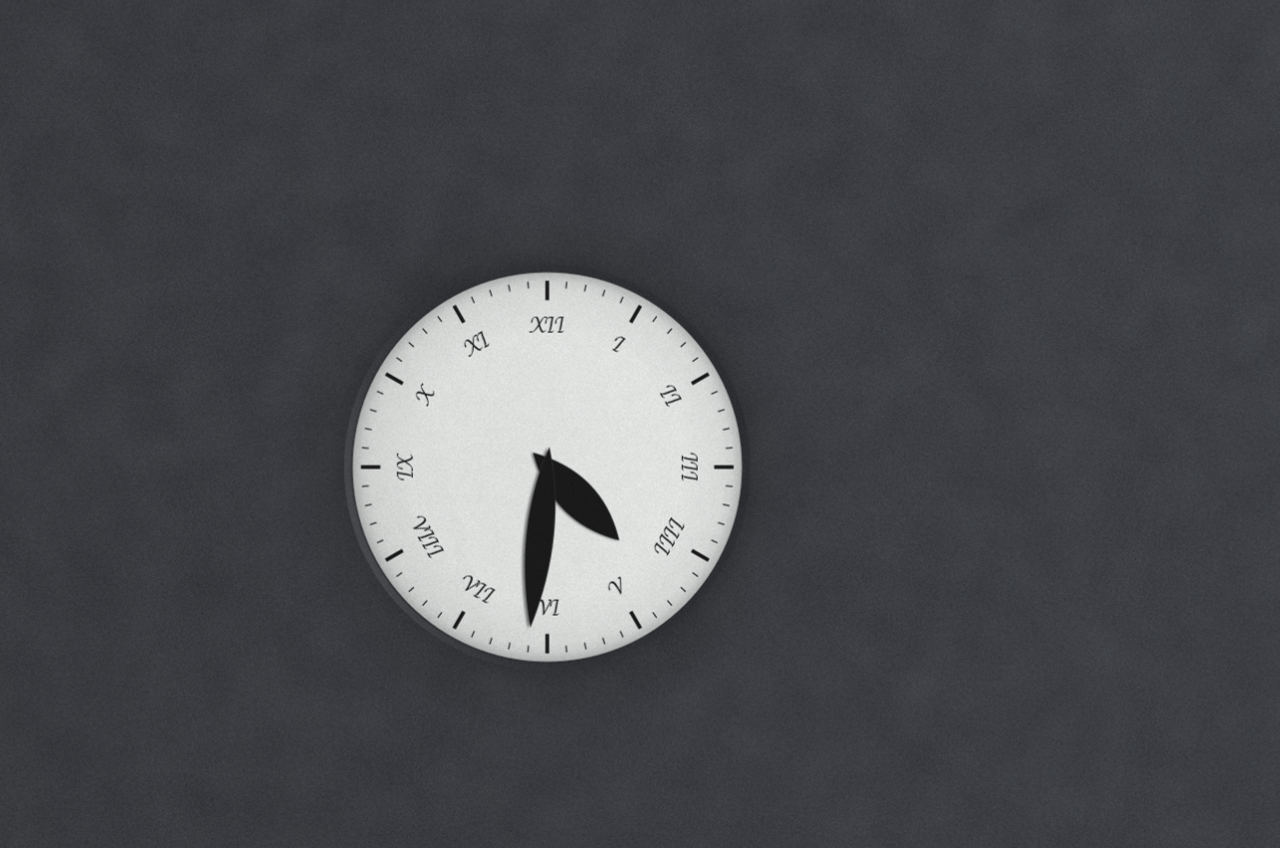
4:31
